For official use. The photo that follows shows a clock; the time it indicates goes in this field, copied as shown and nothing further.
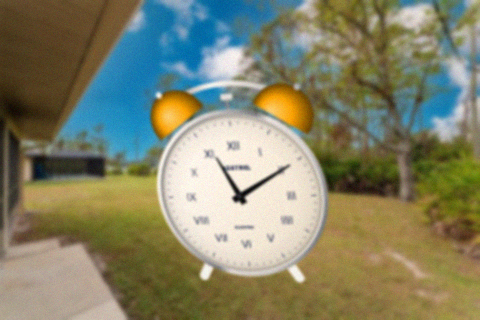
11:10
